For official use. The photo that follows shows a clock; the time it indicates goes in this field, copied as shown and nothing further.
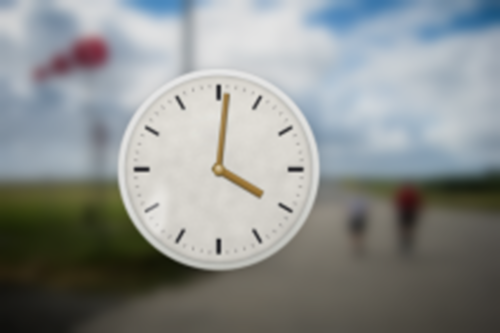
4:01
